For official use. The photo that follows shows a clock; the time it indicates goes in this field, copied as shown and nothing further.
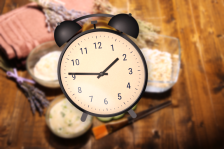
1:46
